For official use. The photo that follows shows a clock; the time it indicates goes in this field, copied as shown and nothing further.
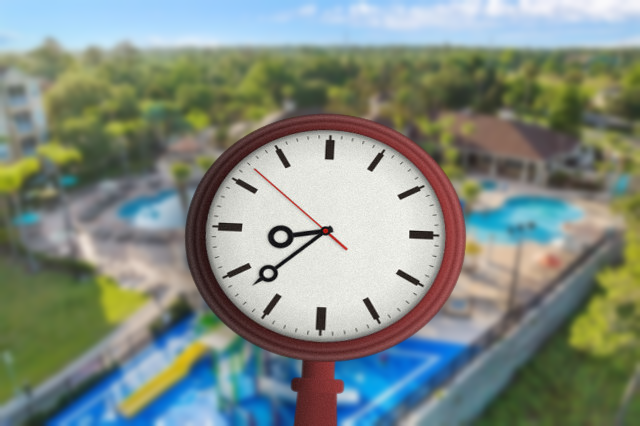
8:37:52
